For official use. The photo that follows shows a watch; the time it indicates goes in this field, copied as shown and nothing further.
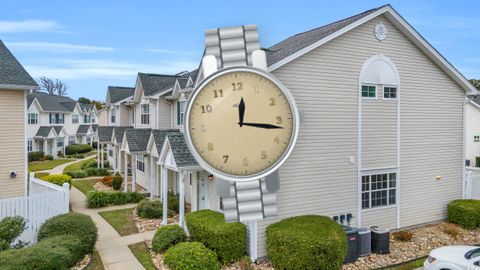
12:17
